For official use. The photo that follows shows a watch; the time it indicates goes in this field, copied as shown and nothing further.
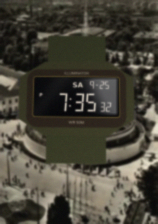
7:35
